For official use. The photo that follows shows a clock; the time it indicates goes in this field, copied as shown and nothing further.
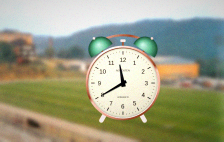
11:40
